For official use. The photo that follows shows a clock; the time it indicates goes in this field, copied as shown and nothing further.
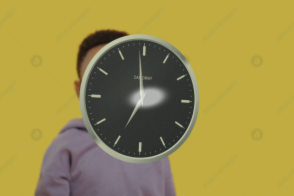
6:59
